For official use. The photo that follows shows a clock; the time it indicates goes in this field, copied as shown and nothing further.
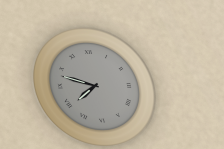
7:48
